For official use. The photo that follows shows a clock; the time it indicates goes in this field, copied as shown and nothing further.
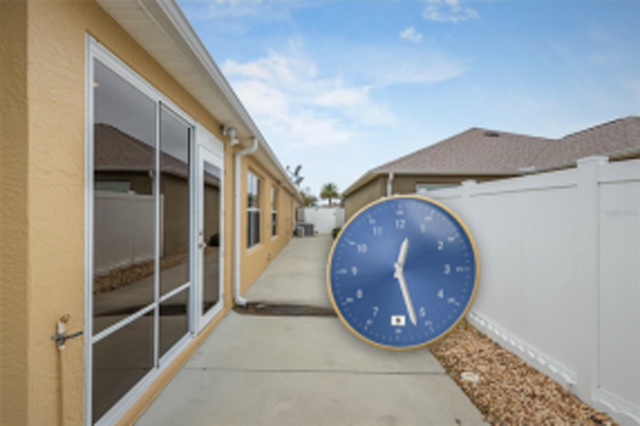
12:27
